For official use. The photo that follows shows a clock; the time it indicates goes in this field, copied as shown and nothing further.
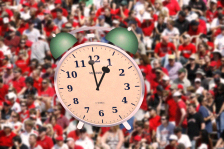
12:59
